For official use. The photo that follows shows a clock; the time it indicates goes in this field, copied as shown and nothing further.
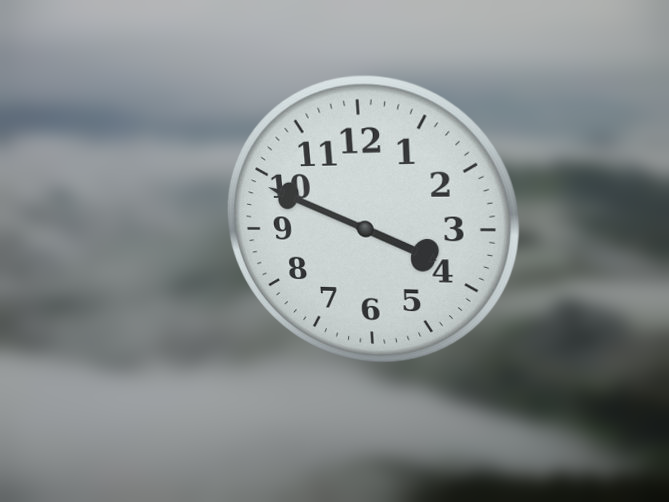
3:49
